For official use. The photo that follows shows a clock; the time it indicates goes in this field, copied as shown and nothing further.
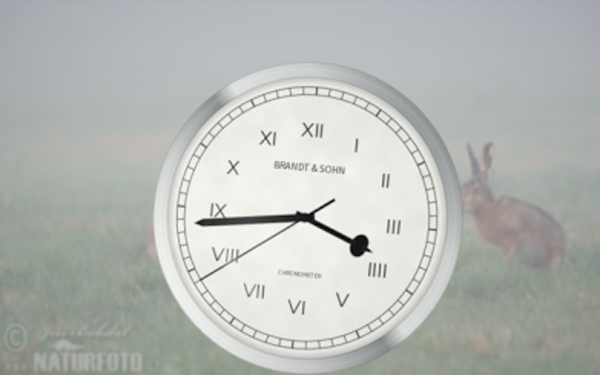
3:43:39
